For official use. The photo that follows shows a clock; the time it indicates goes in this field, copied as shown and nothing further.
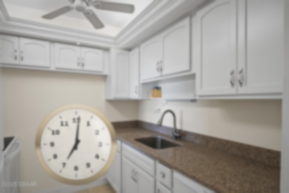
7:01
